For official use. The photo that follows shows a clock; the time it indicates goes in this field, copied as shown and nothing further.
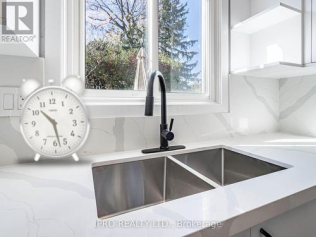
10:28
